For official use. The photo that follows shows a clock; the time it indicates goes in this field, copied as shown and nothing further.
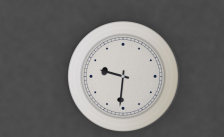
9:31
